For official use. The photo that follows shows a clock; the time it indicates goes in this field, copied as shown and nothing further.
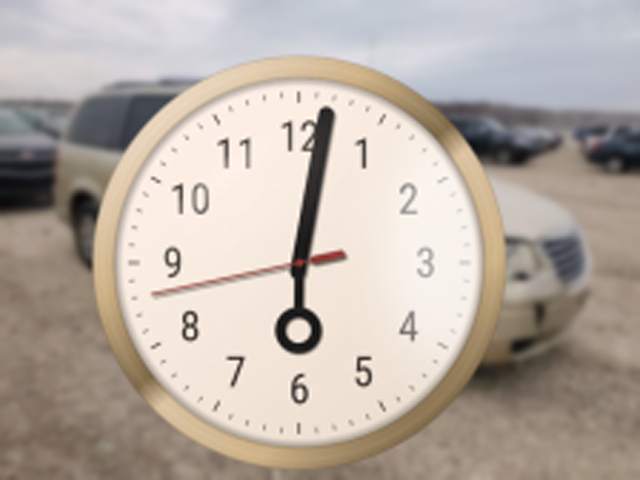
6:01:43
